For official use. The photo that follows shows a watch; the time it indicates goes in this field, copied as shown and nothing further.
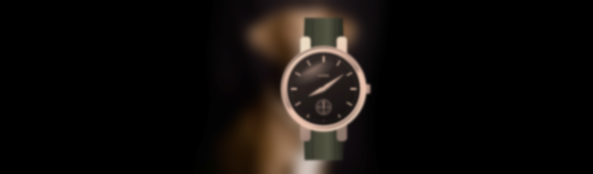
8:09
